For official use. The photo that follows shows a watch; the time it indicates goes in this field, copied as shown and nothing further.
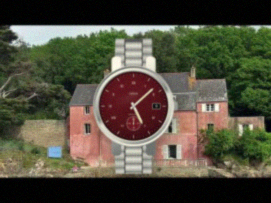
5:08
